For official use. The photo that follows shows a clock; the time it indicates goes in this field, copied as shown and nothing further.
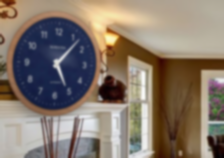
5:07
